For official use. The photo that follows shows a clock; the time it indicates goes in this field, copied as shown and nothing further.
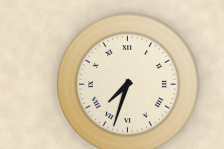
7:33
